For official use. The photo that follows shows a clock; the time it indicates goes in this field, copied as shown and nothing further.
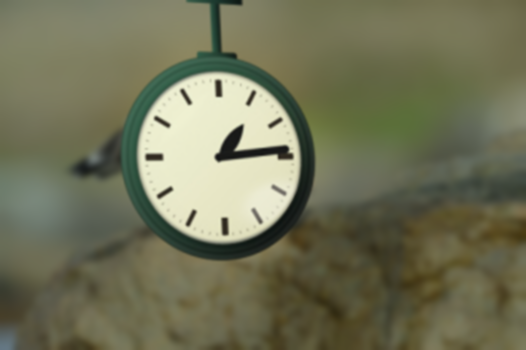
1:14
